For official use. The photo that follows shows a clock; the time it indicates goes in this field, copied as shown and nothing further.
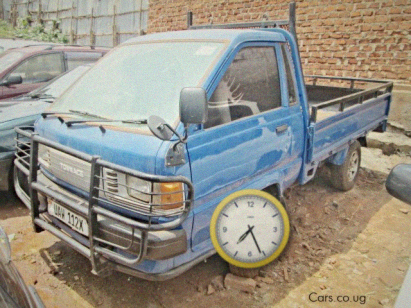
7:26
